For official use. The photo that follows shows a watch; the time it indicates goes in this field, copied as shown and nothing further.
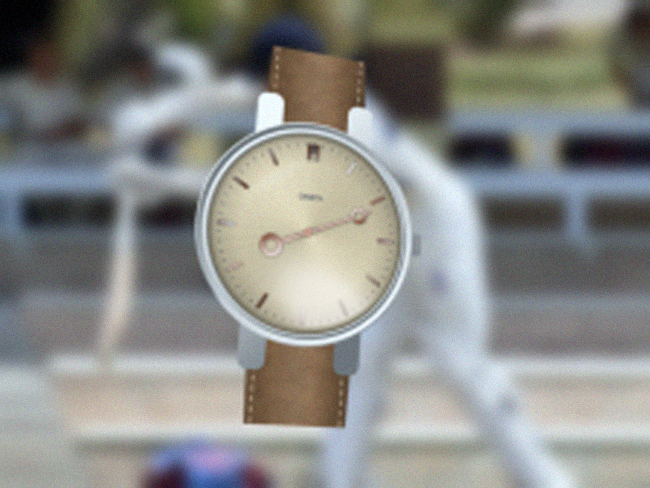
8:11
